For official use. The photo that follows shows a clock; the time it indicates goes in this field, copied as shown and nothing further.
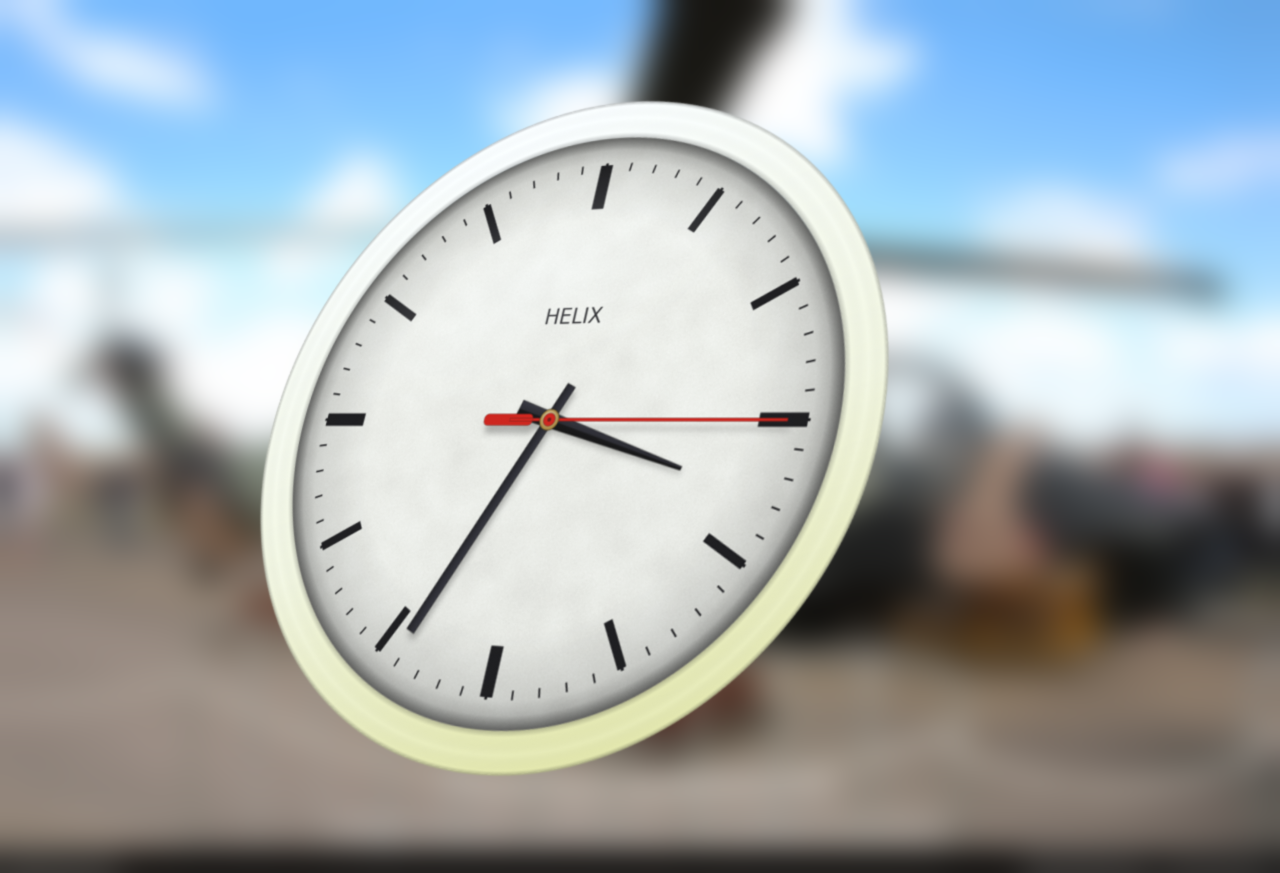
3:34:15
